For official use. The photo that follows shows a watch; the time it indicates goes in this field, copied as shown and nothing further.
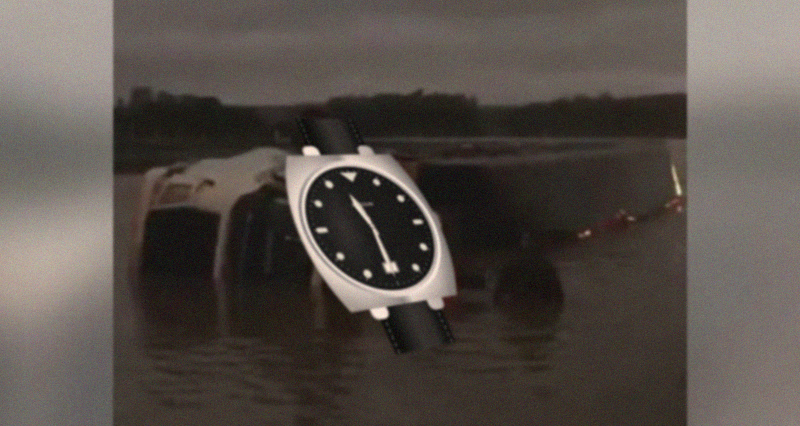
11:30
